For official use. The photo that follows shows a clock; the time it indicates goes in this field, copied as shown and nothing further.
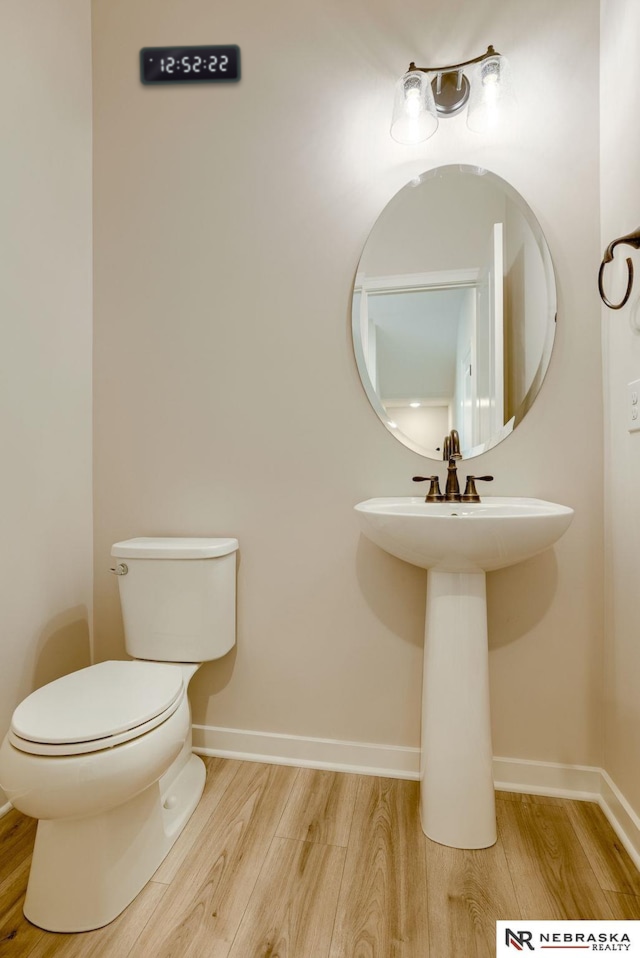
12:52:22
